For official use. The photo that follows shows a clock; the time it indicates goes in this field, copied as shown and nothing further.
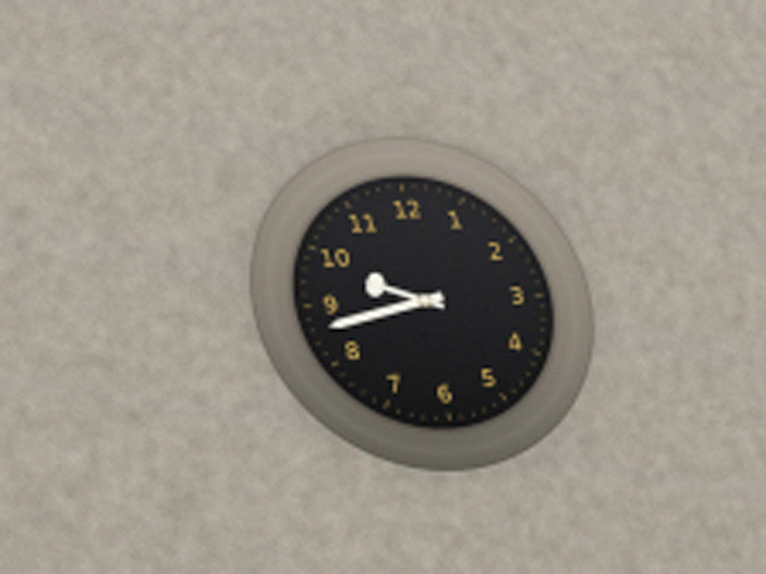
9:43
